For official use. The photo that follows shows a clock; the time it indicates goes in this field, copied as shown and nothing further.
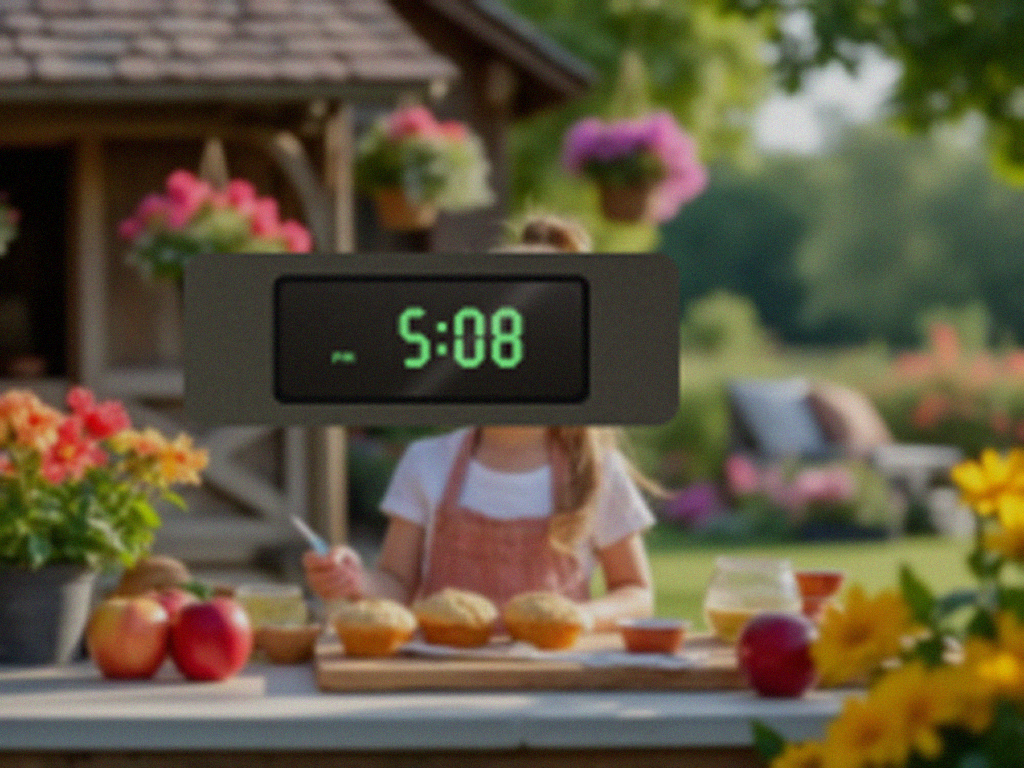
5:08
